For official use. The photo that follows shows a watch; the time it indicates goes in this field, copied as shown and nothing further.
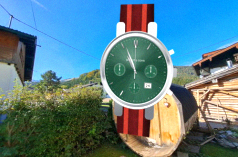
10:56
